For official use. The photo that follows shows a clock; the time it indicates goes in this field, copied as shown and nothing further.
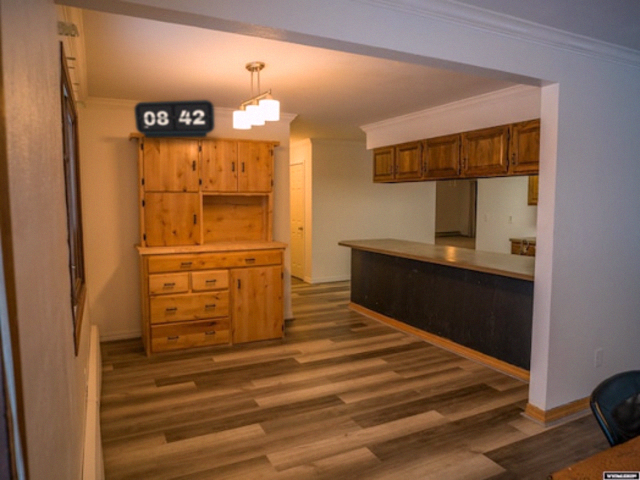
8:42
